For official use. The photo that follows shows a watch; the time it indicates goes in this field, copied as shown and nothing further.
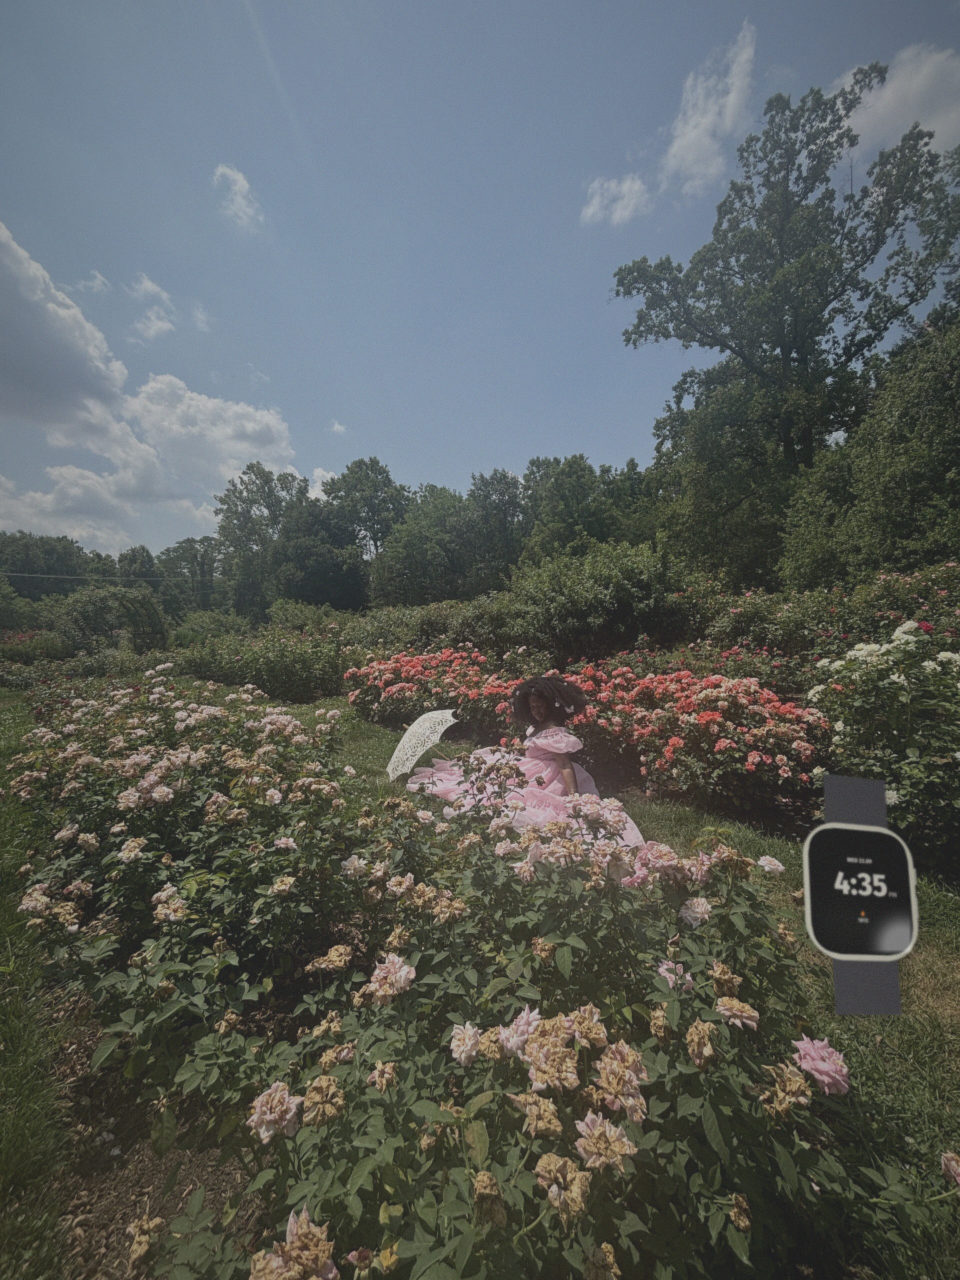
4:35
